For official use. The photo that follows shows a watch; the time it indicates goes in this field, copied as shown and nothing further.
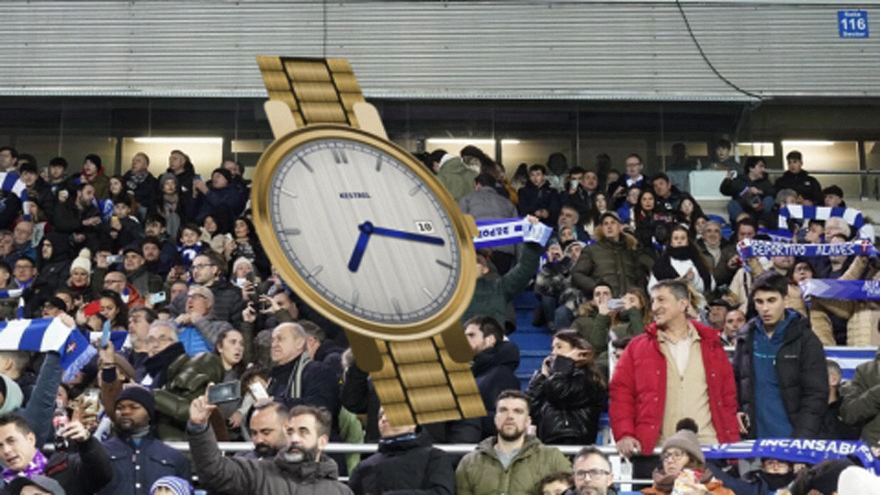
7:17
